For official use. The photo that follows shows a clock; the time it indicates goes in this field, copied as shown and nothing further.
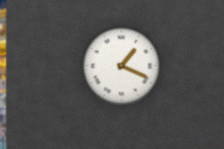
1:19
